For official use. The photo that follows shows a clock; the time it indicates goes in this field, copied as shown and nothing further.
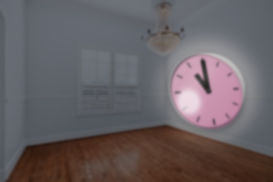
11:00
